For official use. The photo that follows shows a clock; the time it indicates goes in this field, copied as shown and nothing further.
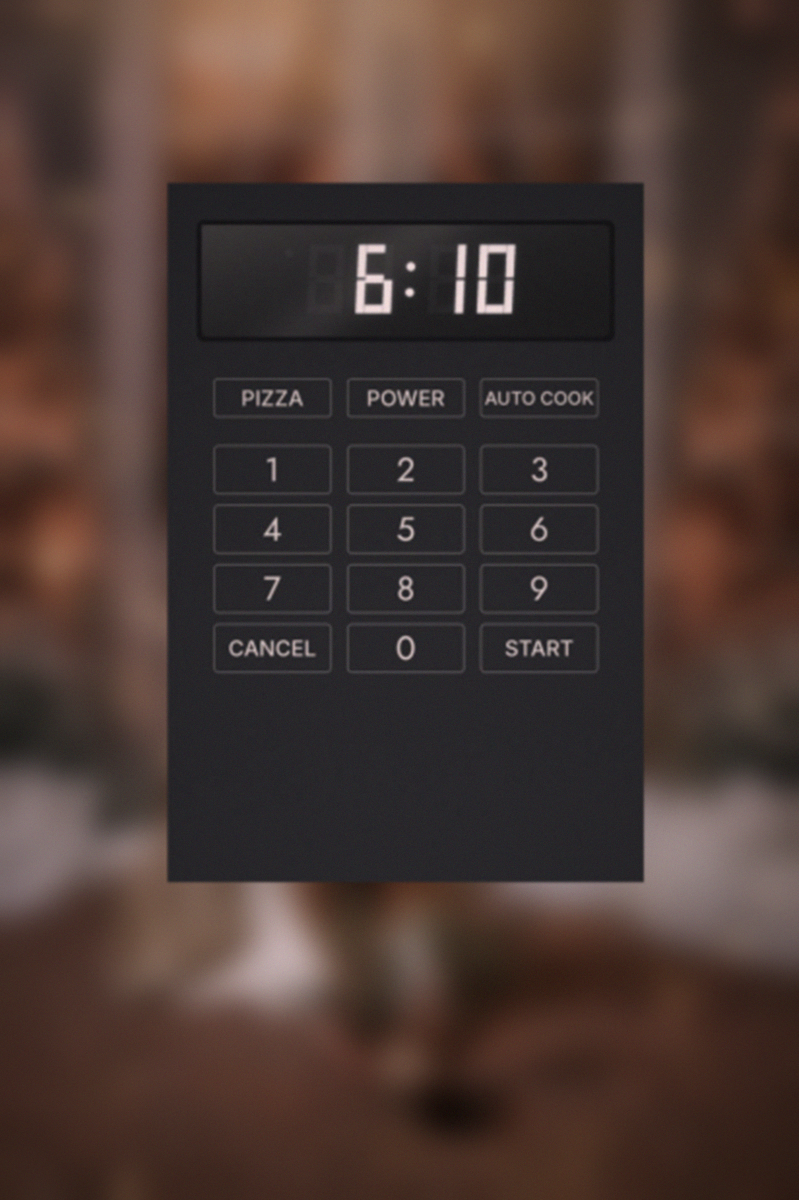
6:10
